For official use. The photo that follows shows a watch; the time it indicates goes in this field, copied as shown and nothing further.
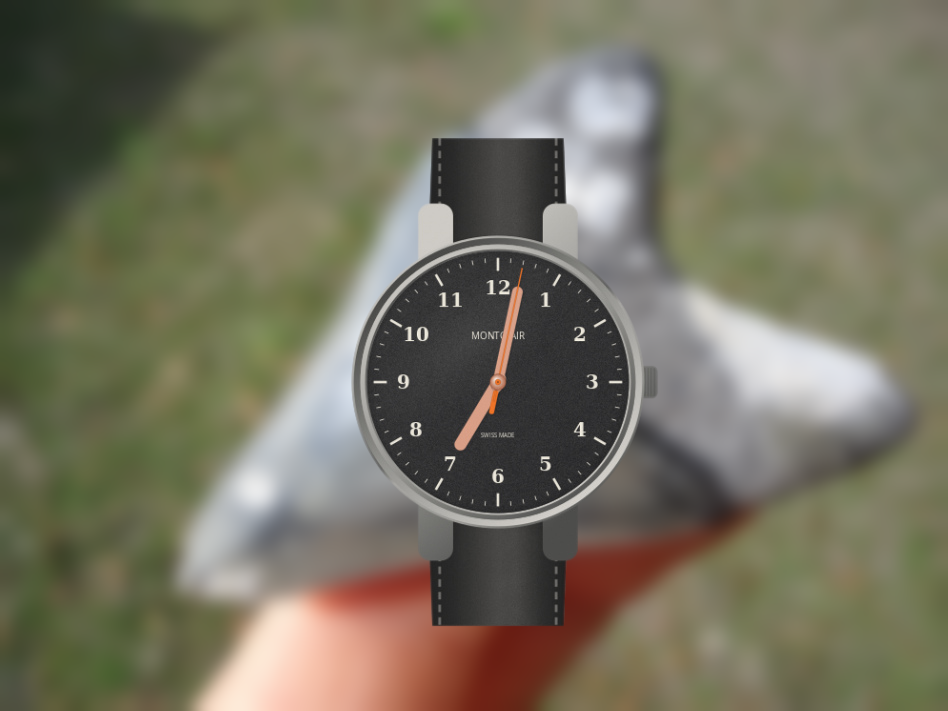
7:02:02
